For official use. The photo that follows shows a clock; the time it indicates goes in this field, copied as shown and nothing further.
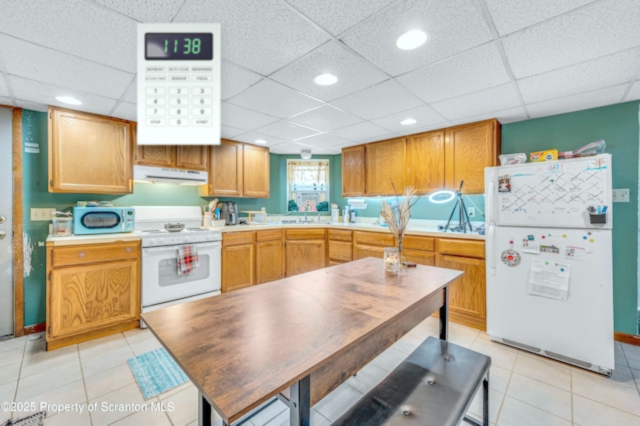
11:38
